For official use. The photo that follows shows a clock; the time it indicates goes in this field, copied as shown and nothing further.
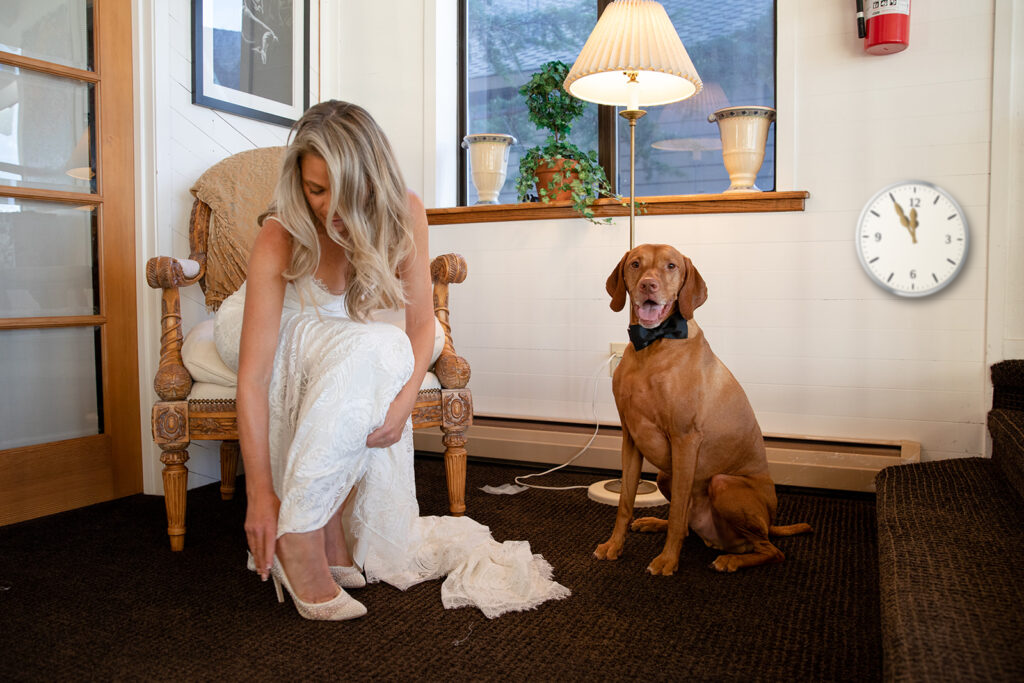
11:55
